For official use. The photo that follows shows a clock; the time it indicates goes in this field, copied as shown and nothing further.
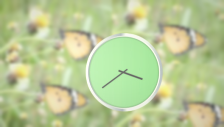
3:39
